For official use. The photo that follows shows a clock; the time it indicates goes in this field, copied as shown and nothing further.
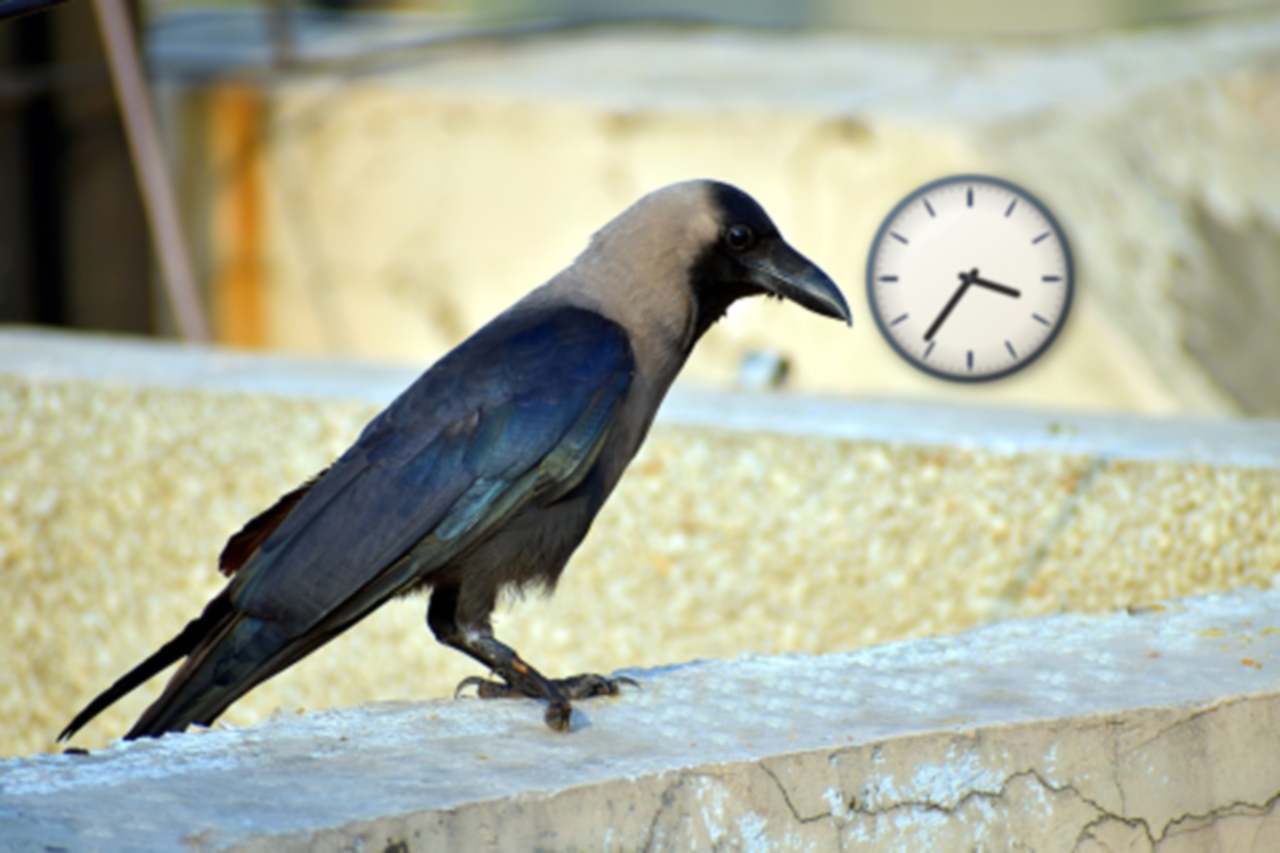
3:36
